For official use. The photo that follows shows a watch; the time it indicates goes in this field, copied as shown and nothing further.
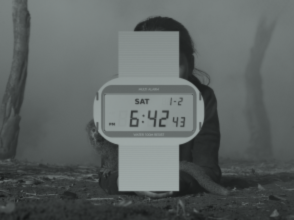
6:42:43
